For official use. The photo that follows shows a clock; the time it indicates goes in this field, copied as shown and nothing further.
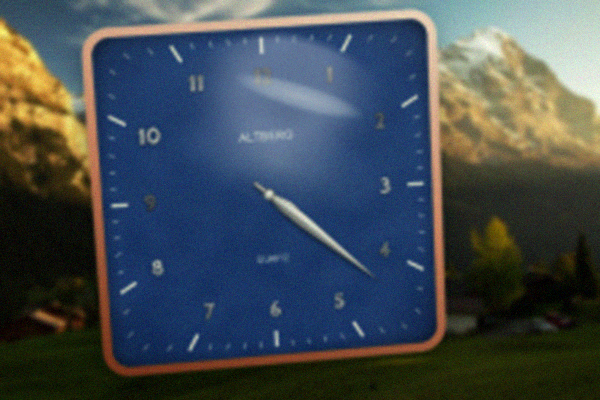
4:22
